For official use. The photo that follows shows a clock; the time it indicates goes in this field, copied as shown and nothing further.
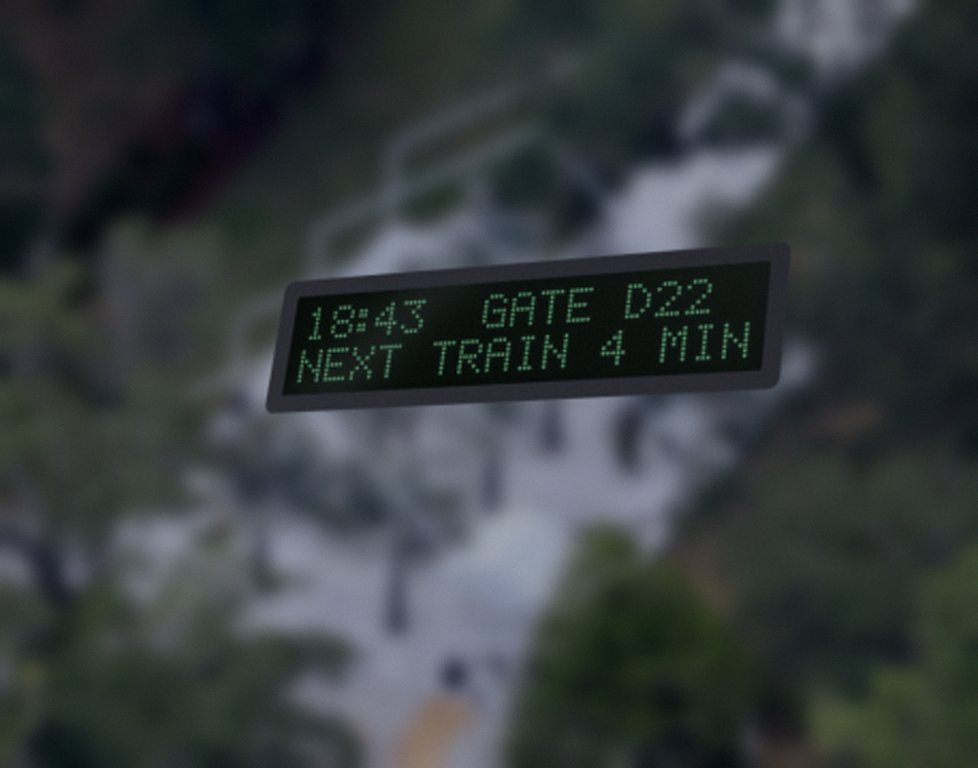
18:43
